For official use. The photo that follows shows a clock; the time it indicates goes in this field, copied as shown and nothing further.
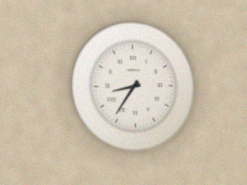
8:36
